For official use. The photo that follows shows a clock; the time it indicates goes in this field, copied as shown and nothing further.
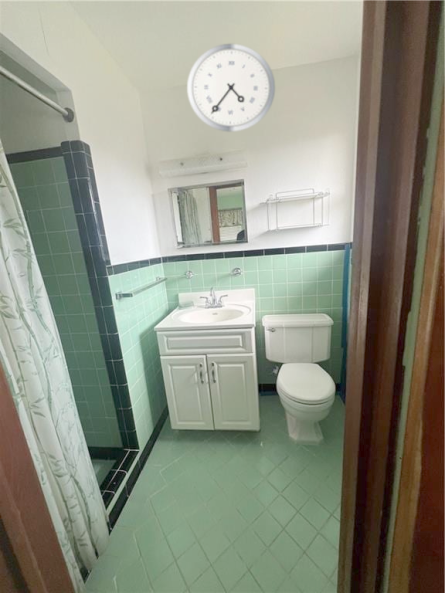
4:36
